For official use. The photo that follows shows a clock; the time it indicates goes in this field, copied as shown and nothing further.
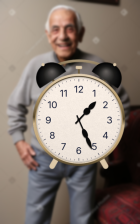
1:26
